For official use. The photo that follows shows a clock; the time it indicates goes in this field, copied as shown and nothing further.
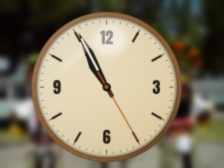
10:55:25
